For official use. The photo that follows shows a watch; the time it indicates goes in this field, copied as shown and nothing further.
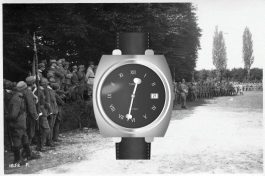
12:32
